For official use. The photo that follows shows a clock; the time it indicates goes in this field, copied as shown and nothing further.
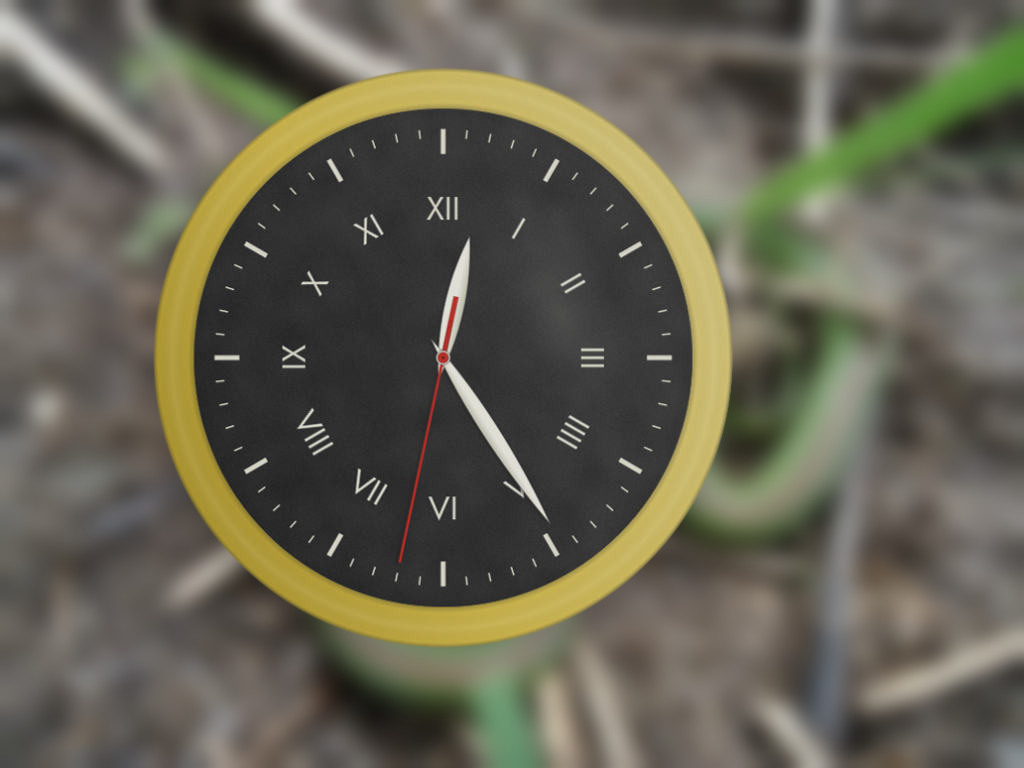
12:24:32
